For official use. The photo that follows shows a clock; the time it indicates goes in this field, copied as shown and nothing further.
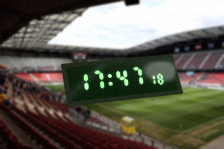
17:47:18
